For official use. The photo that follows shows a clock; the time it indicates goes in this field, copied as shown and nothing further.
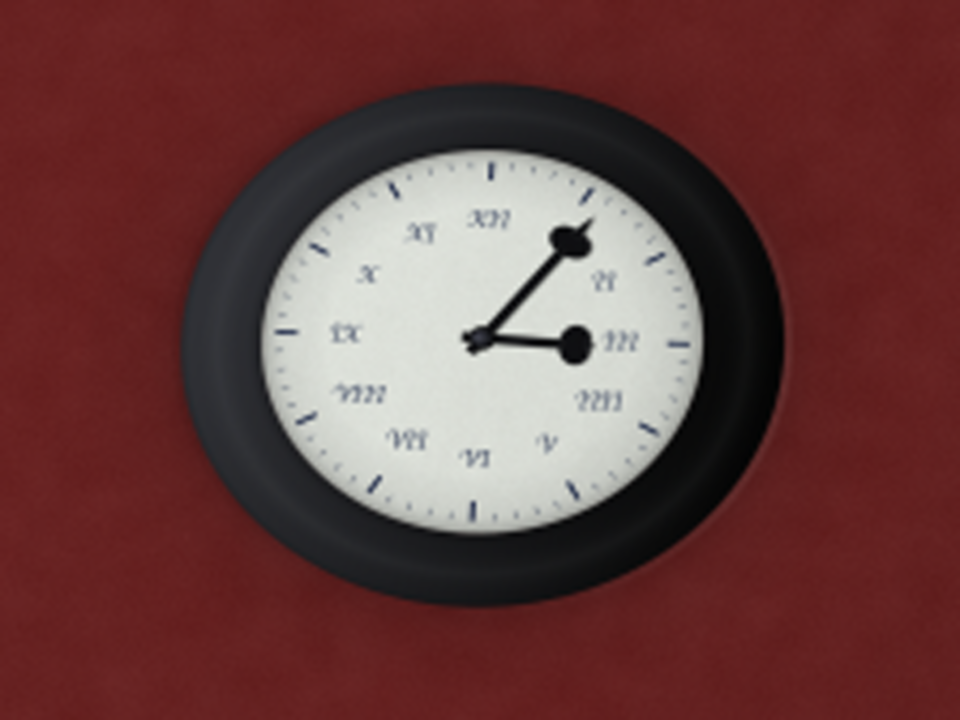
3:06
